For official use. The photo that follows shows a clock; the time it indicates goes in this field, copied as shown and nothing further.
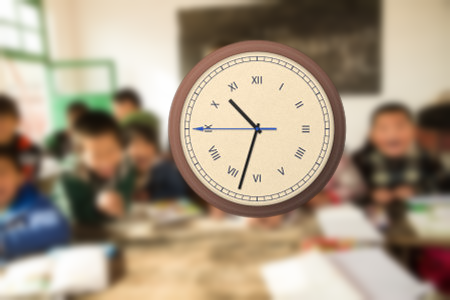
10:32:45
